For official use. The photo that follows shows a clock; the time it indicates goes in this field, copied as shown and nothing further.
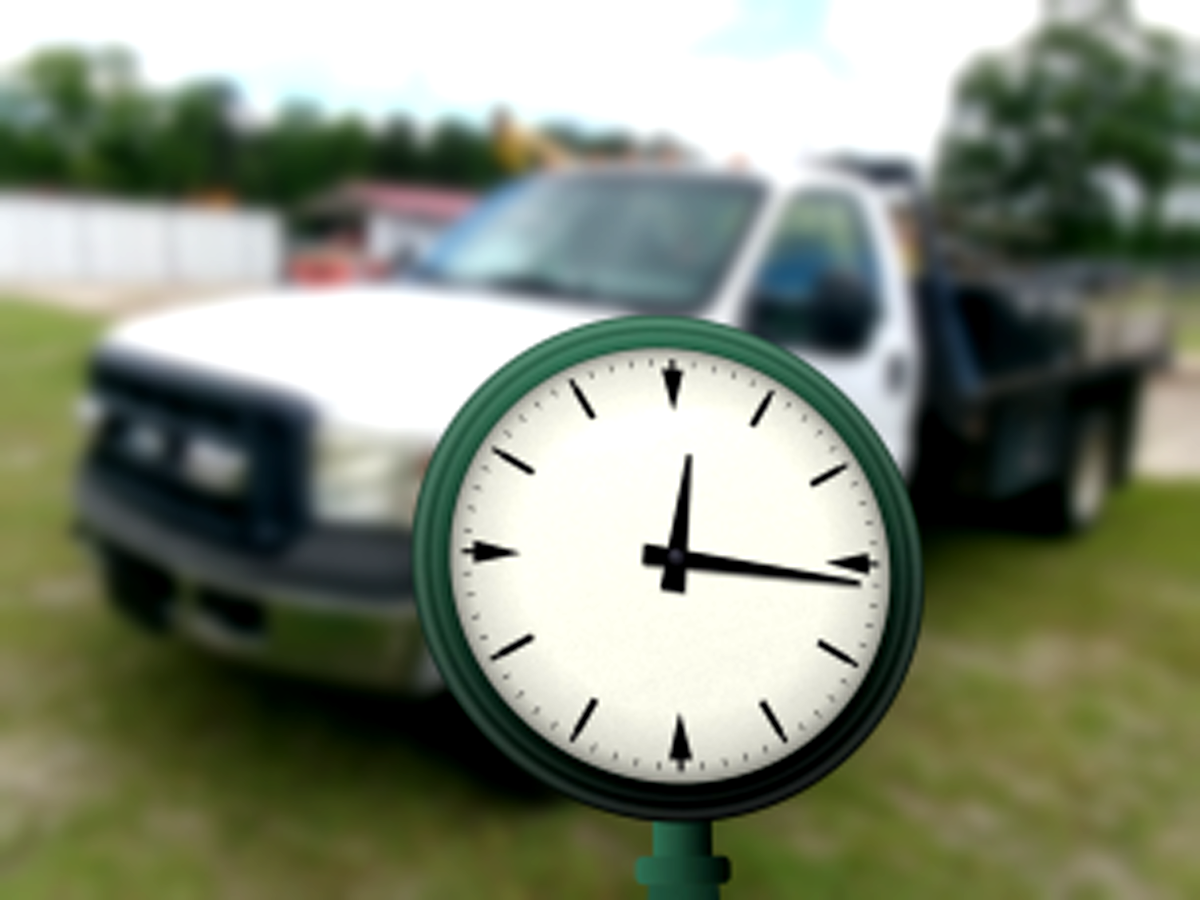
12:16
